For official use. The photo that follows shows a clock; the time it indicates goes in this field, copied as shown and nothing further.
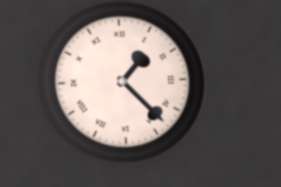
1:23
